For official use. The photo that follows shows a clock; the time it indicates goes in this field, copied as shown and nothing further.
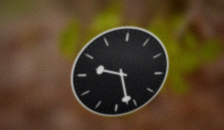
9:27
